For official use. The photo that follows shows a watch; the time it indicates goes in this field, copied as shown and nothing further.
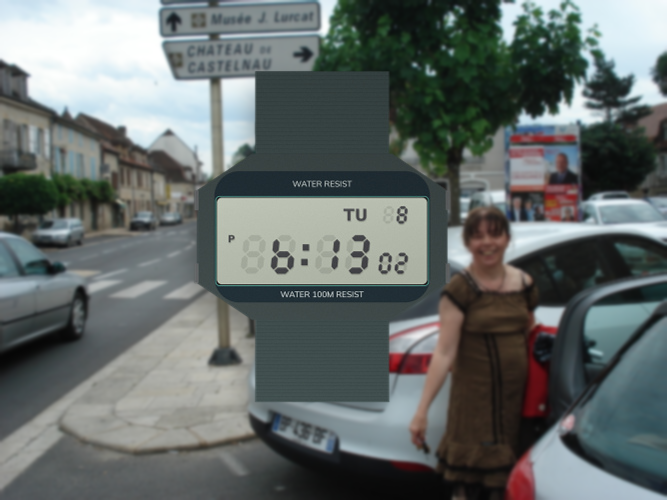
6:13:02
